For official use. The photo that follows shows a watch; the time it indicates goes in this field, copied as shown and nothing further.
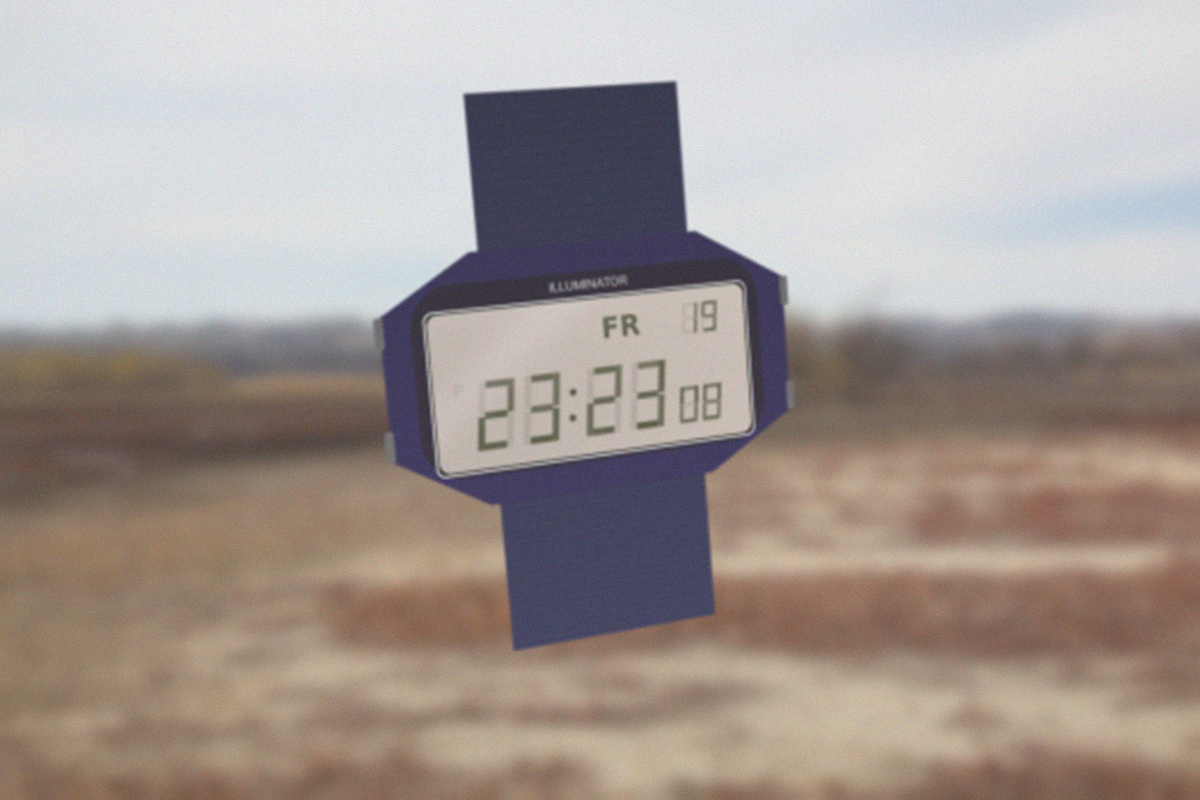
23:23:08
